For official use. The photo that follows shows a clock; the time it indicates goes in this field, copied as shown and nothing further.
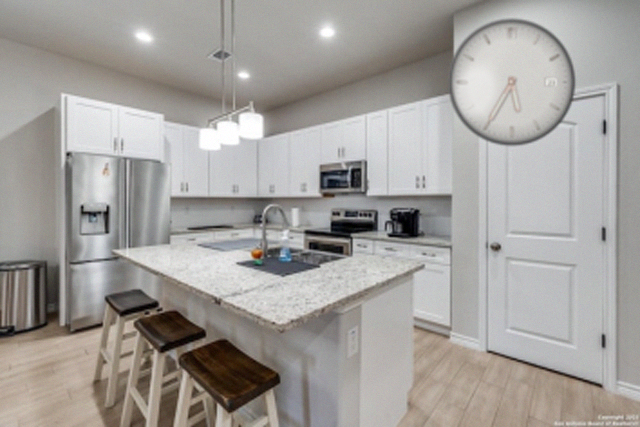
5:35
